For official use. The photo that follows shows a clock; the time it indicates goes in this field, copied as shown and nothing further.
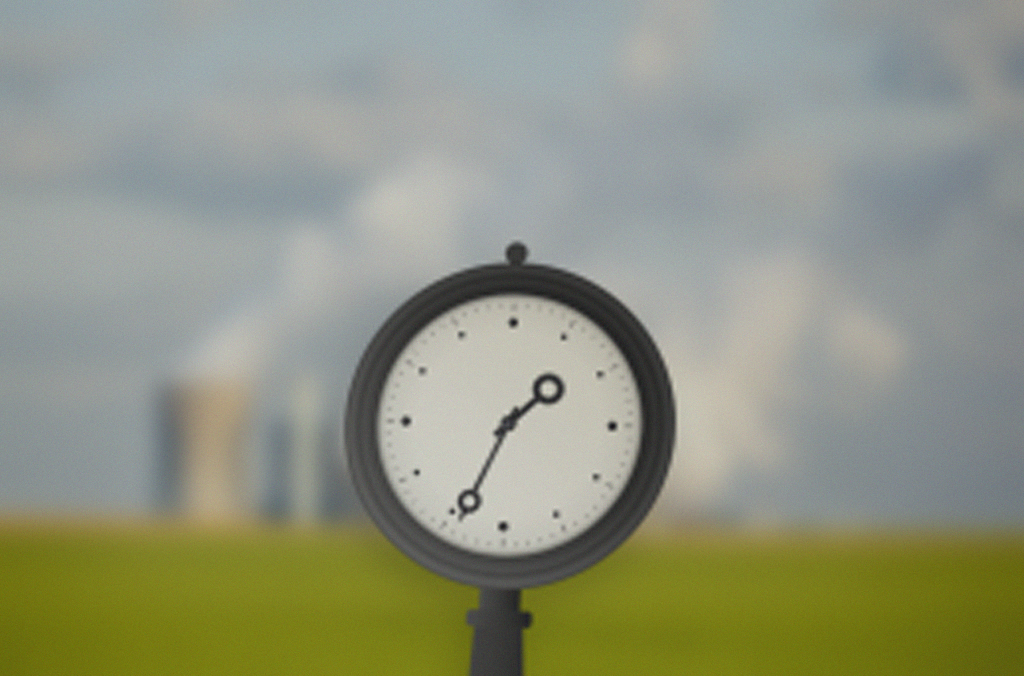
1:34
